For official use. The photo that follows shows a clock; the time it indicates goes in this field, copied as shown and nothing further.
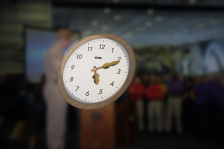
5:11
